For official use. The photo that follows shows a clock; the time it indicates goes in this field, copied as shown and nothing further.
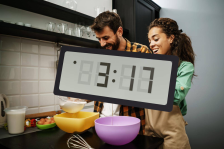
3:17
